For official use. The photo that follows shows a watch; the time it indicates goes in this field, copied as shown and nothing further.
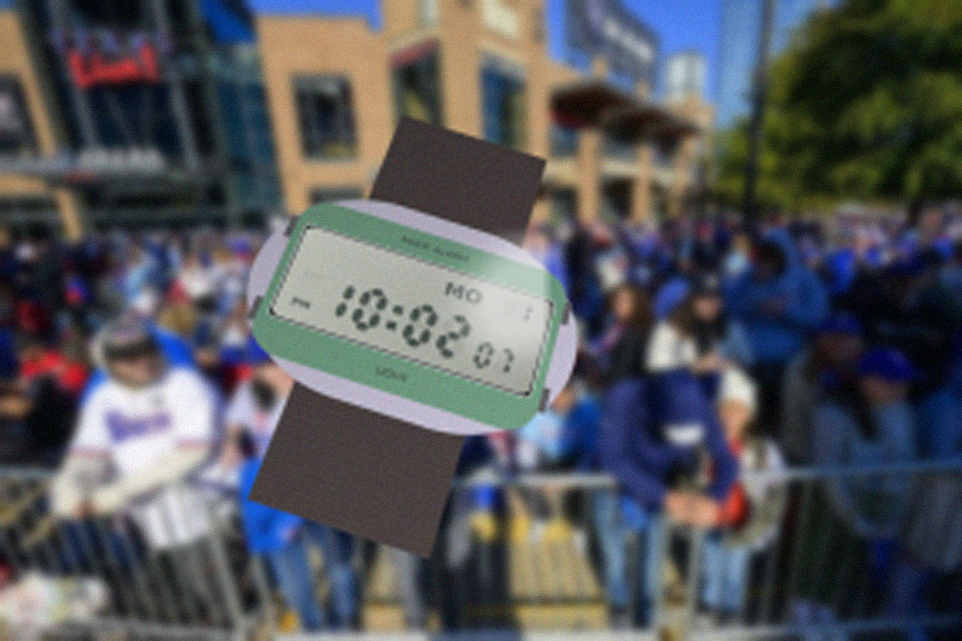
10:02:07
